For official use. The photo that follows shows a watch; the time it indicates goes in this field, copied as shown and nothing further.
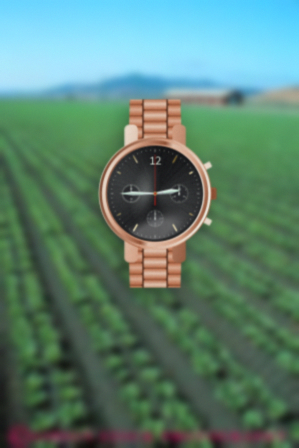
2:45
